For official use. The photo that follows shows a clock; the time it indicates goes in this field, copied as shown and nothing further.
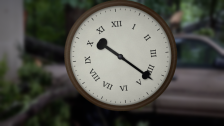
10:22
